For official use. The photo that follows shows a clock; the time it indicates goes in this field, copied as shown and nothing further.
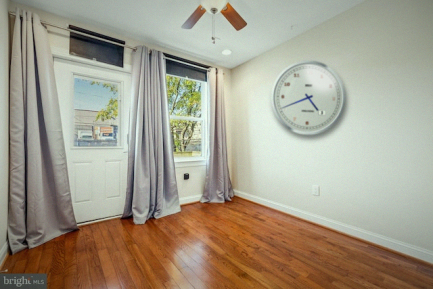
4:41
